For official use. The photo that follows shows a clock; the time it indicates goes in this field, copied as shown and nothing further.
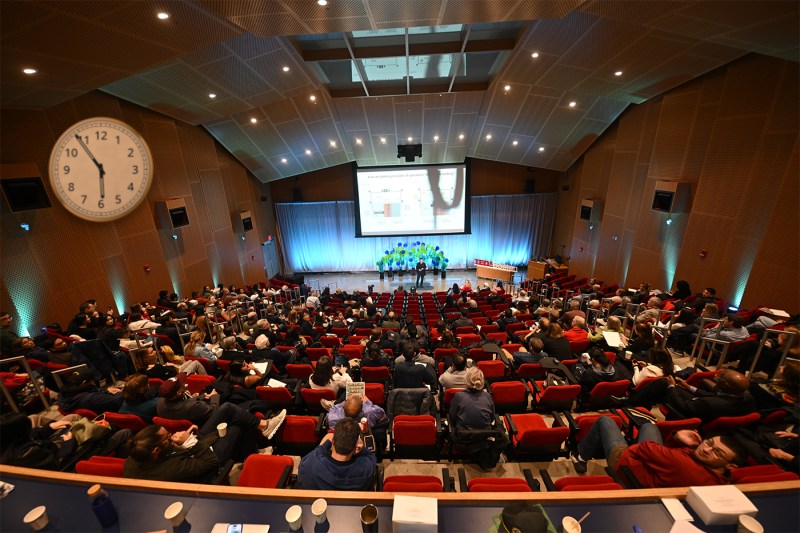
5:54
